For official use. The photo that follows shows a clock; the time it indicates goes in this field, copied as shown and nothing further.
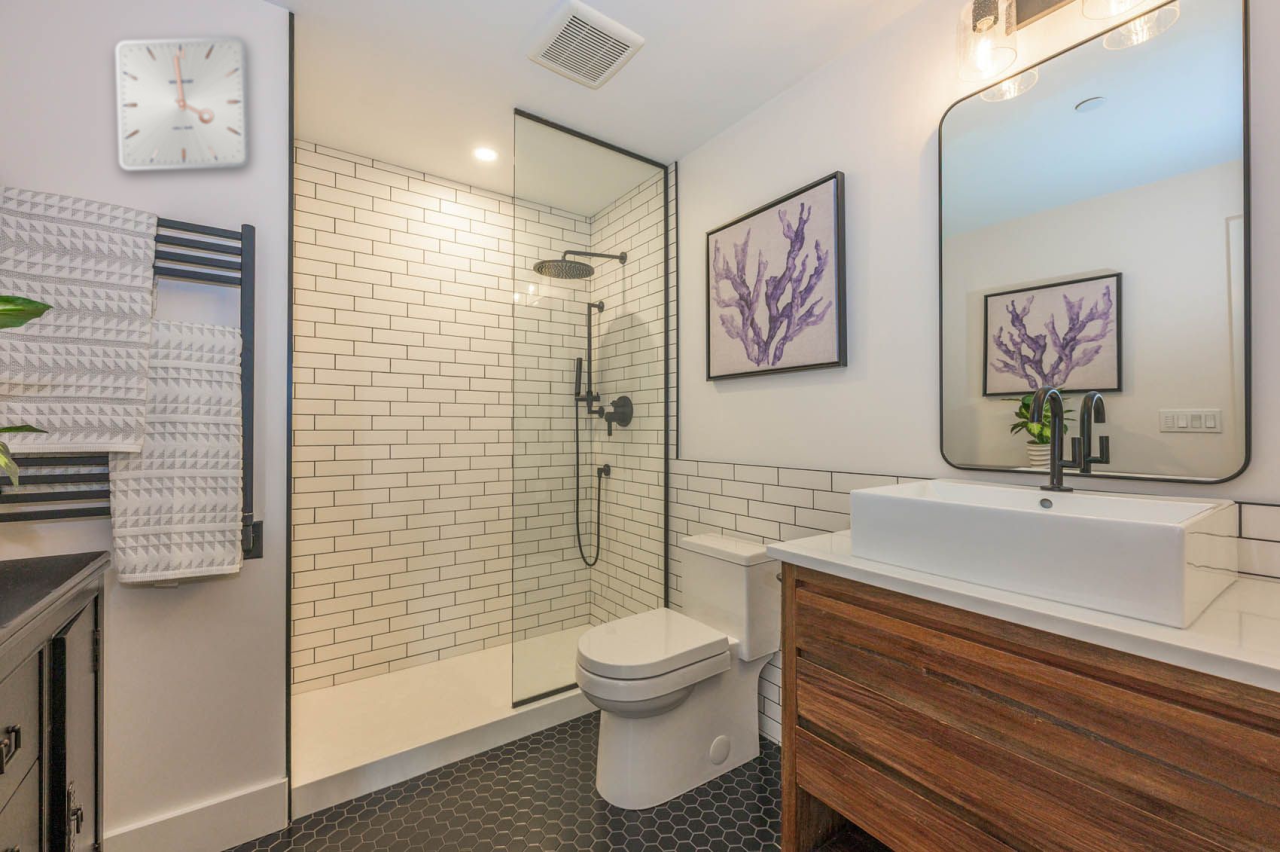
3:59
